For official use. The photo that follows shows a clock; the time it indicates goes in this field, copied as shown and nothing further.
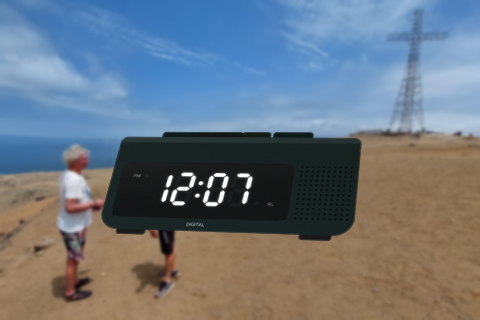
12:07
